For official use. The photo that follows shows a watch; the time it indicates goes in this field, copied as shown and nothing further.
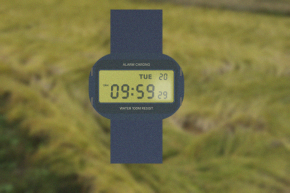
9:59:29
